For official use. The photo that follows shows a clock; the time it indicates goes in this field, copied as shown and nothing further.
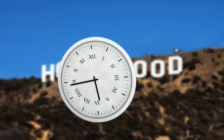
5:44
